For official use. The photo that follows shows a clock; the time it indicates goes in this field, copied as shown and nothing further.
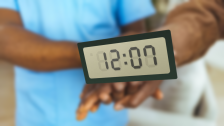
12:07
